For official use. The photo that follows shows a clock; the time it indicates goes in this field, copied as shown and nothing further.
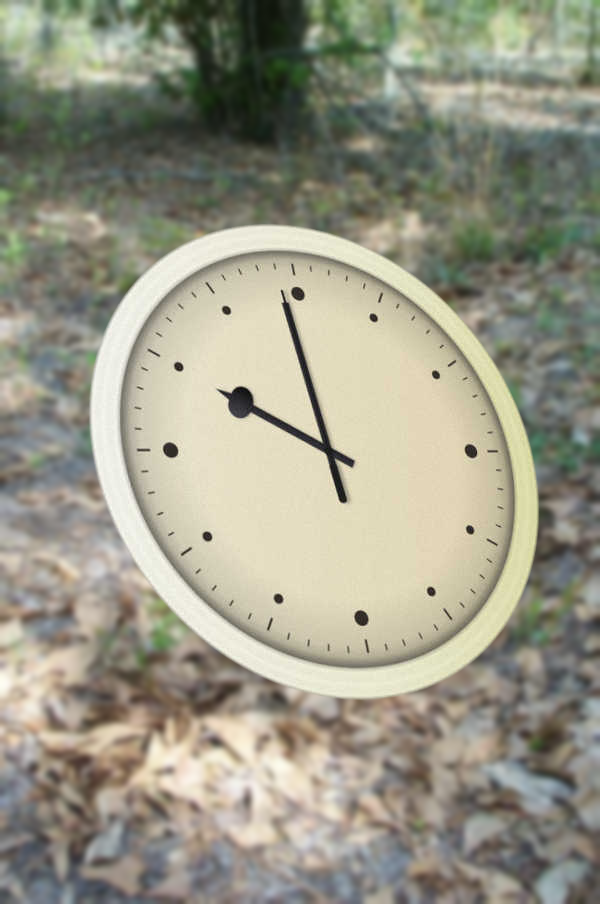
9:58:59
